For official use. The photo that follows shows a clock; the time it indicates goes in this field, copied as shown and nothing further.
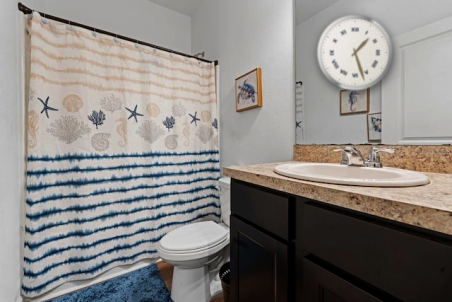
1:27
